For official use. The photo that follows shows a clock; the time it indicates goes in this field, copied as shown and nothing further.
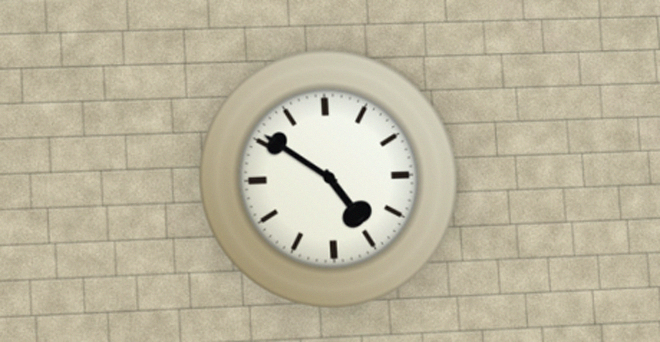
4:51
